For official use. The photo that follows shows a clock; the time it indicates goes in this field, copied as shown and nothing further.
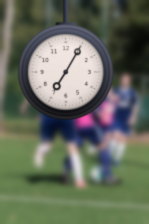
7:05
